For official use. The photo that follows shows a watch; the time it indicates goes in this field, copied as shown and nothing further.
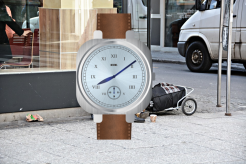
8:09
